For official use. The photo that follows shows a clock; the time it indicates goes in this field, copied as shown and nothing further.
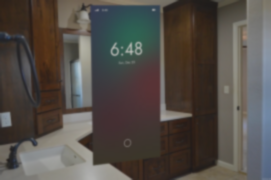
6:48
